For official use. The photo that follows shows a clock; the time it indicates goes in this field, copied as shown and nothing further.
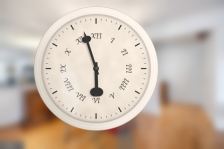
5:57
